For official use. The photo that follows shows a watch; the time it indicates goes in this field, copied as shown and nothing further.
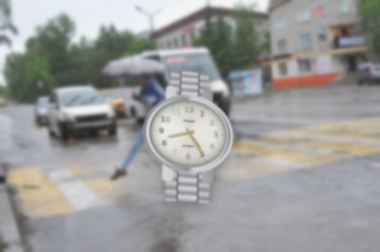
8:25
